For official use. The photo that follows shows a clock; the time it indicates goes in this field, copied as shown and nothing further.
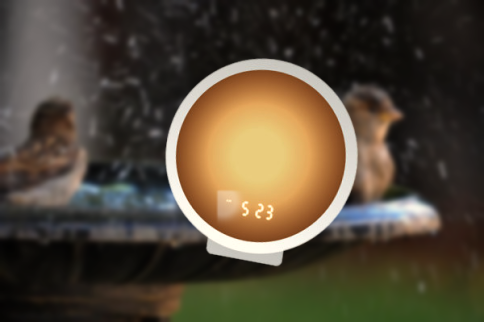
5:23
